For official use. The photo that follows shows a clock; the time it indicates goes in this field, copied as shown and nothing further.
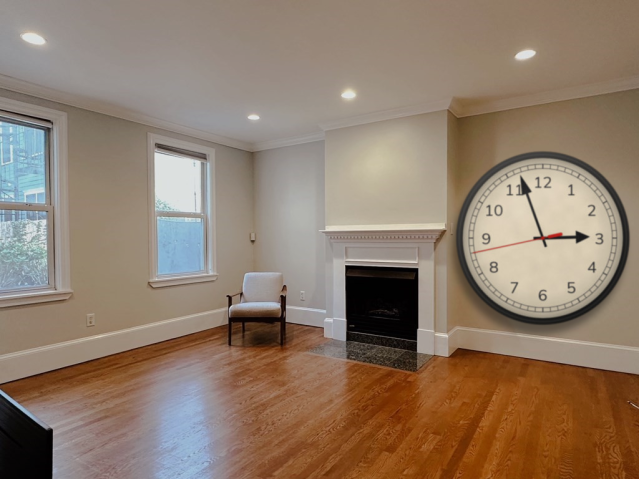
2:56:43
